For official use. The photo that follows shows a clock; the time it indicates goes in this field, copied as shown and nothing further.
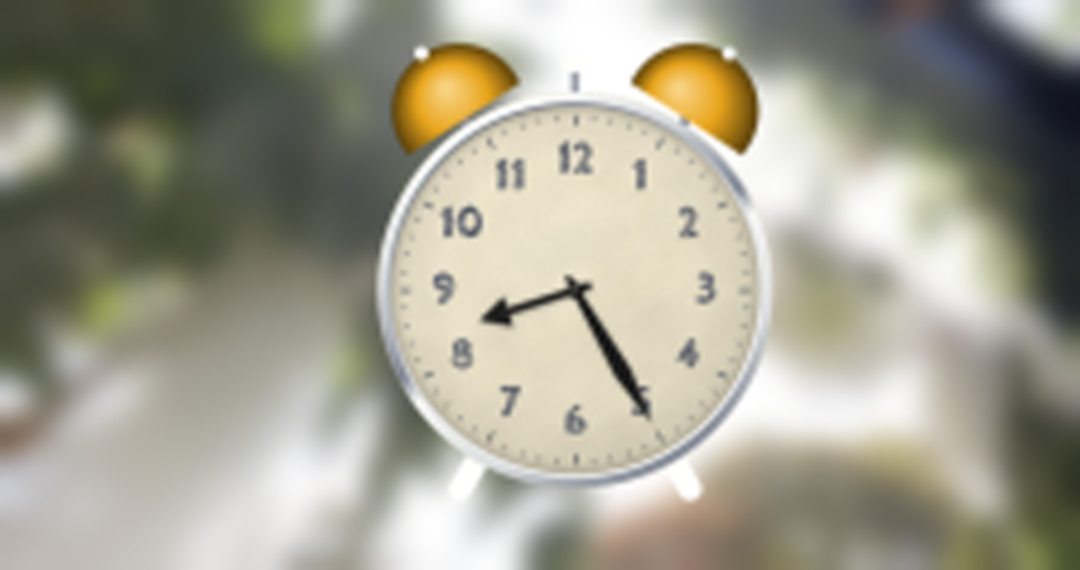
8:25
